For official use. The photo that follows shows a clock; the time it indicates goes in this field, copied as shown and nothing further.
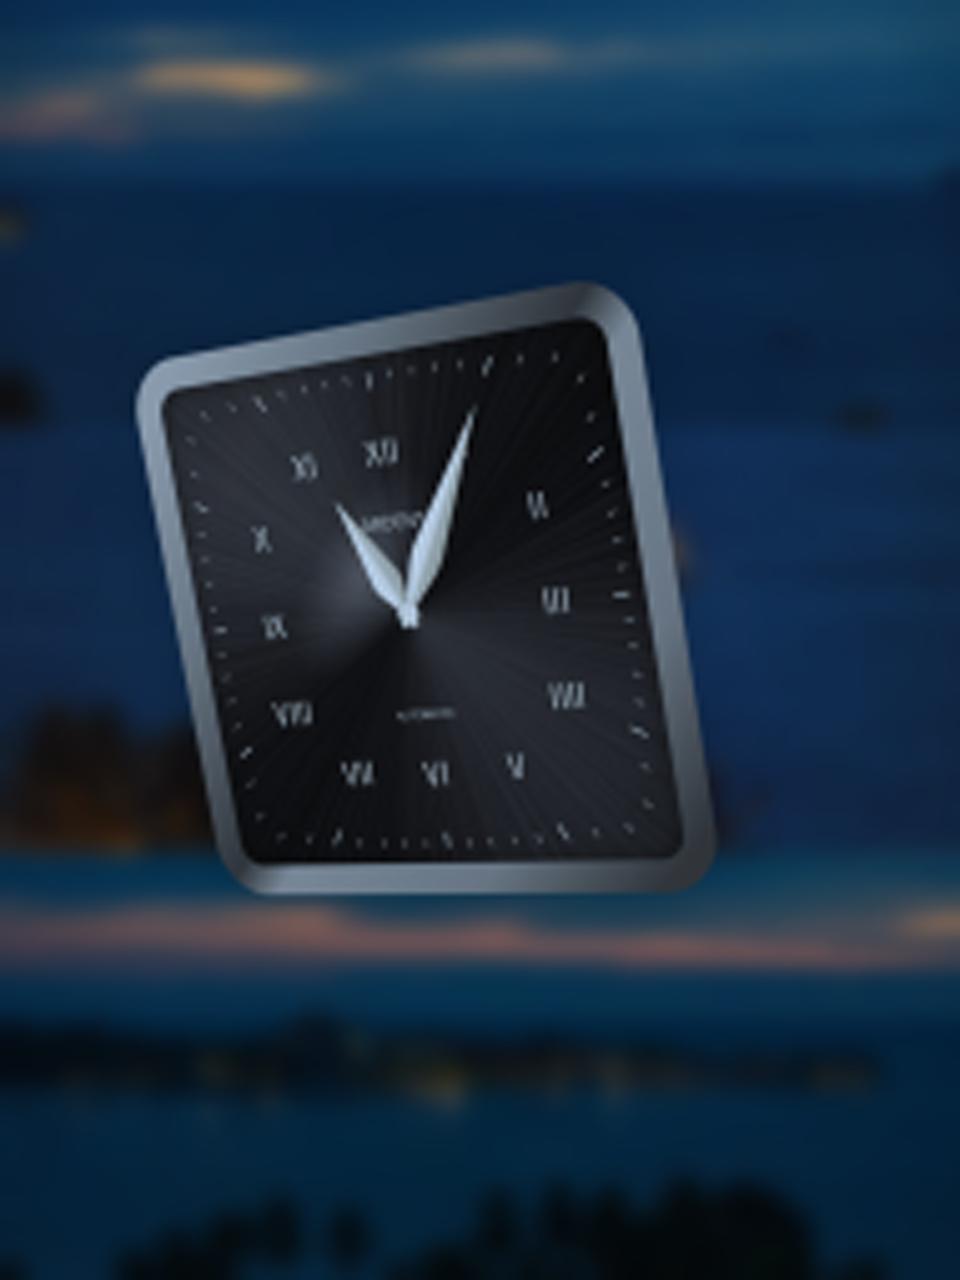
11:05
